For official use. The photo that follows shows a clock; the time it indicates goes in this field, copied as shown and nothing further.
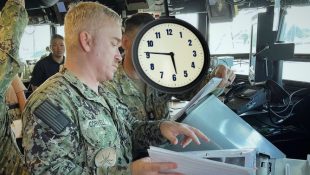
5:46
